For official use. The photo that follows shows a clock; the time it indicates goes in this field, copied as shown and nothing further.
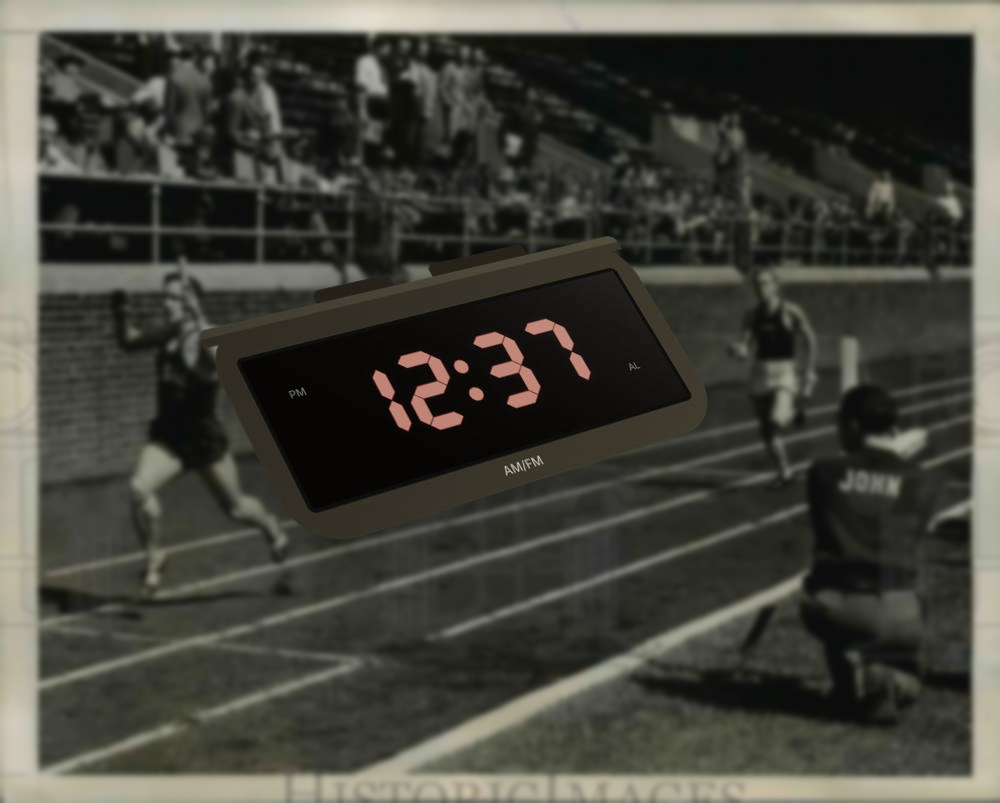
12:37
